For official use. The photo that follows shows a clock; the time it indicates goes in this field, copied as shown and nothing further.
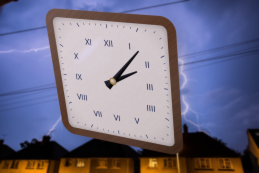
2:07
